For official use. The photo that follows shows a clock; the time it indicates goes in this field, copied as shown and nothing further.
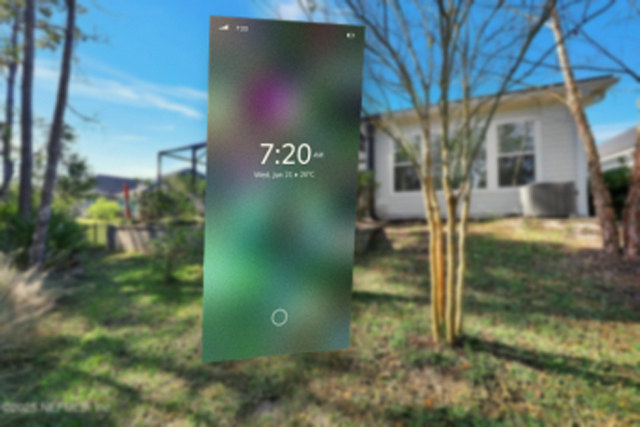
7:20
